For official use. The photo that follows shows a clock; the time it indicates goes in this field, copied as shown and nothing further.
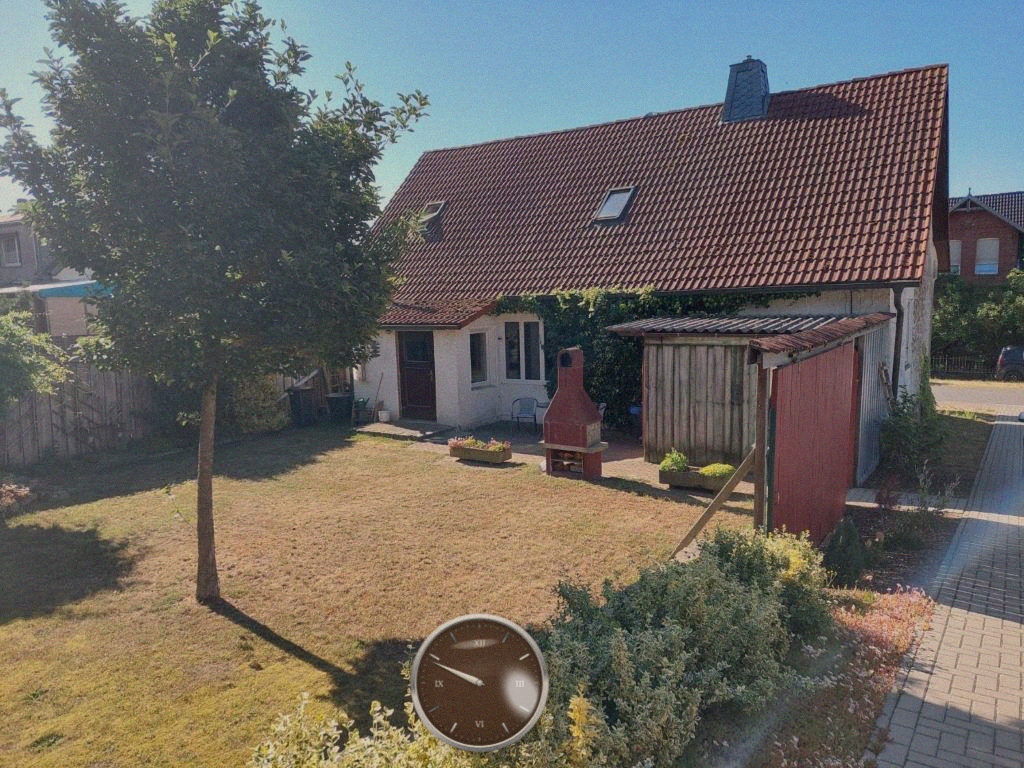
9:49
